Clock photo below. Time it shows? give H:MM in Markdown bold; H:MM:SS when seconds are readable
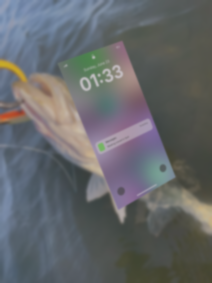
**1:33**
